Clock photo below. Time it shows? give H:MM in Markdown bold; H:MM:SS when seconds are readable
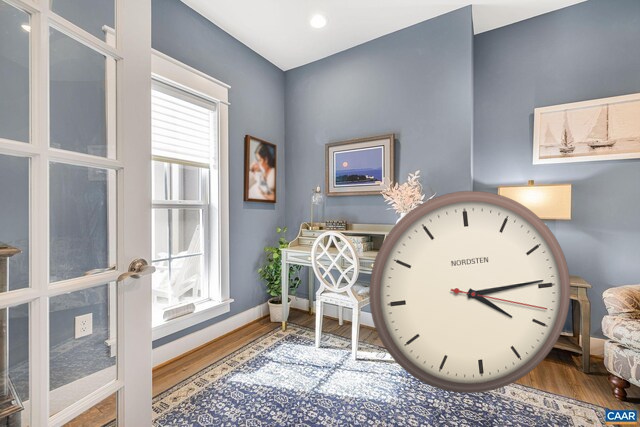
**4:14:18**
